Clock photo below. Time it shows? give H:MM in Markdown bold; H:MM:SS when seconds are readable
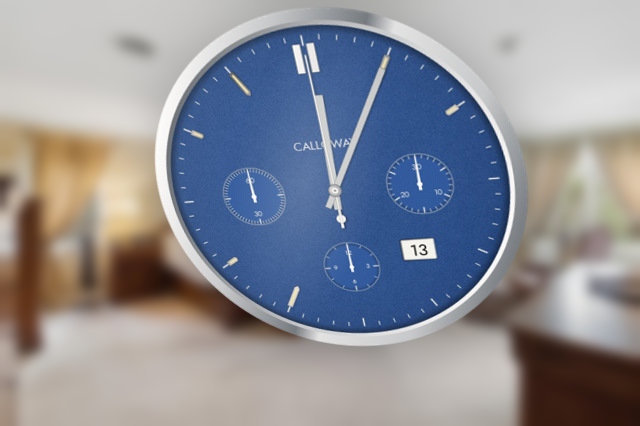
**12:05**
